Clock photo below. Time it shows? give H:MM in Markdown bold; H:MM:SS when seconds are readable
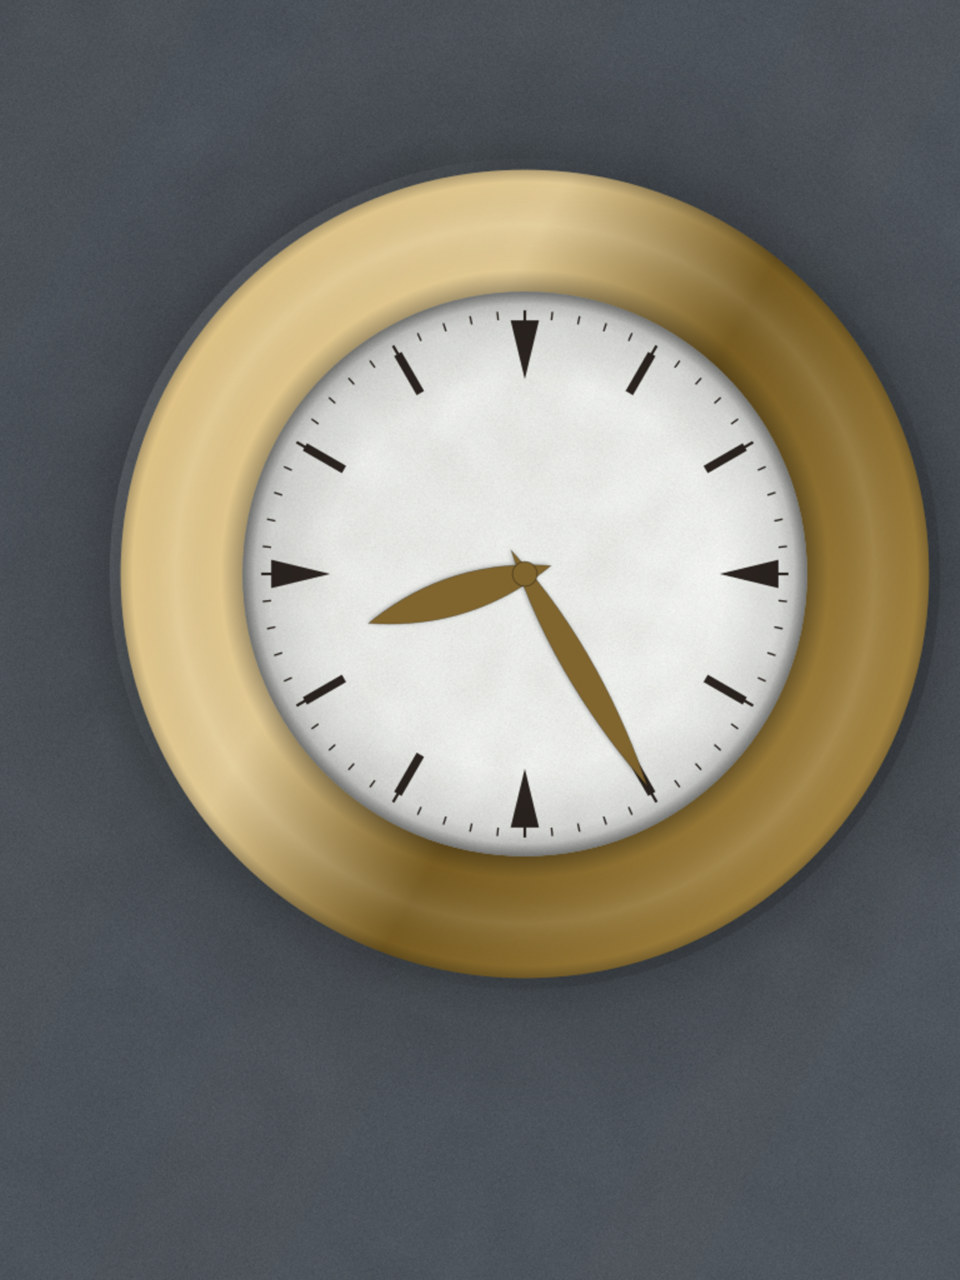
**8:25**
